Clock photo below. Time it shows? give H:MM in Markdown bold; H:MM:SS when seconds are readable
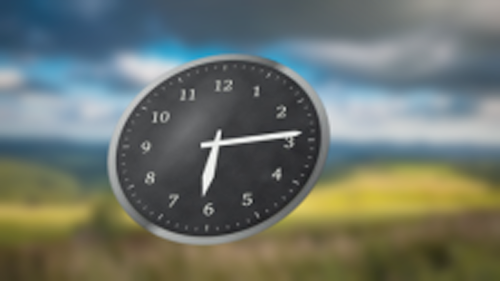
**6:14**
